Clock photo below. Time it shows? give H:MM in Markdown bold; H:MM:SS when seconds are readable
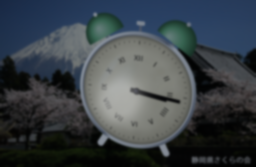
**3:16**
